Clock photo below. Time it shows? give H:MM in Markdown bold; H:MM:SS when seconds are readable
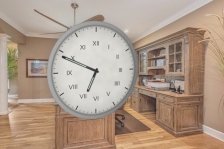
**6:49**
